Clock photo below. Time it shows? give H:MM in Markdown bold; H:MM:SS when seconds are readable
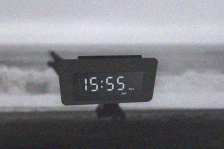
**15:55**
